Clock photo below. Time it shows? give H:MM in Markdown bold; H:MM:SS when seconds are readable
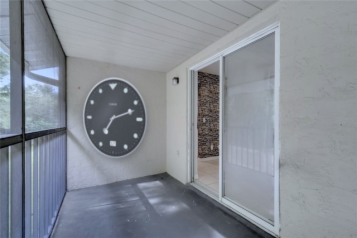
**7:12**
